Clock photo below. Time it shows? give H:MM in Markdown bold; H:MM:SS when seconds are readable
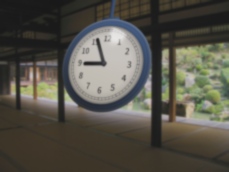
**8:56**
